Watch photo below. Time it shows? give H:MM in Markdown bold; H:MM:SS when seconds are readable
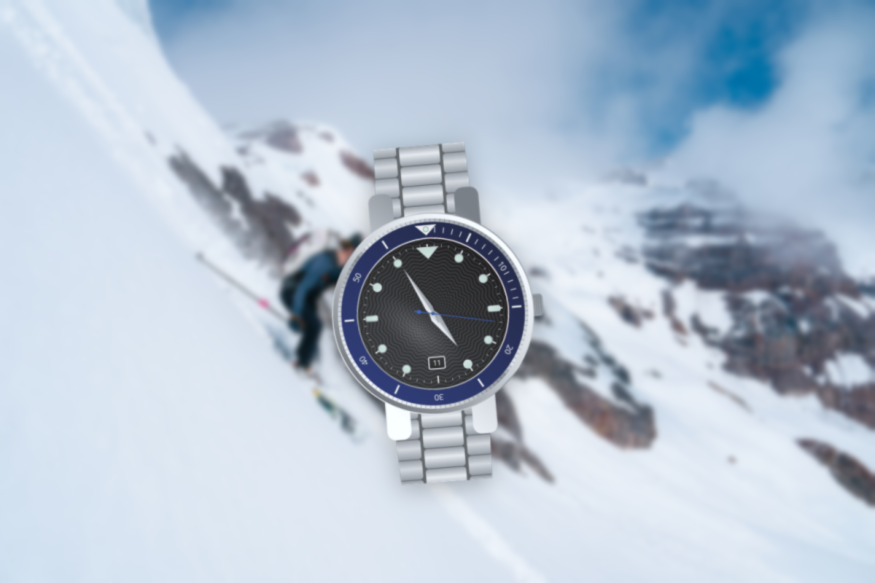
**4:55:17**
